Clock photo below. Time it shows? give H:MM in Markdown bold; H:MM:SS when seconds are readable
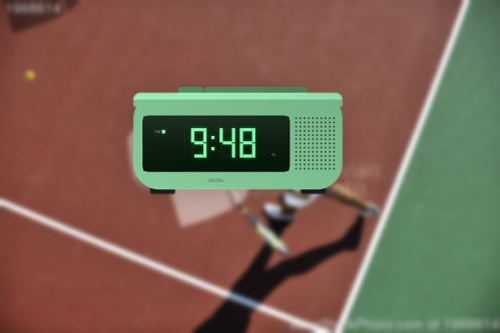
**9:48**
